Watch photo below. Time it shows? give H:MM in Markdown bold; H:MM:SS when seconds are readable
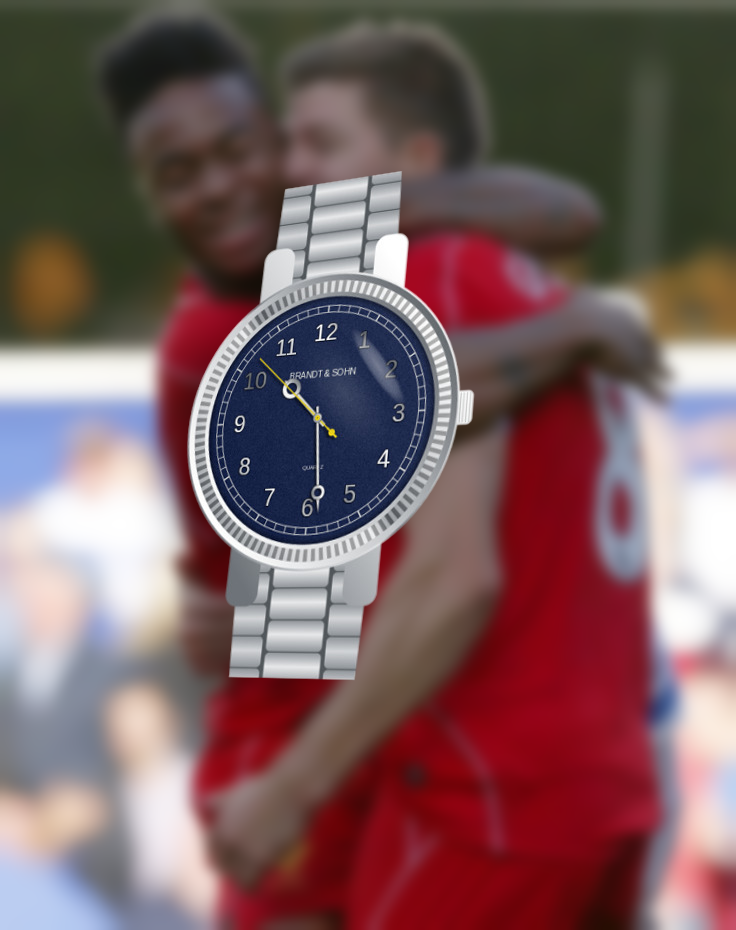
**10:28:52**
